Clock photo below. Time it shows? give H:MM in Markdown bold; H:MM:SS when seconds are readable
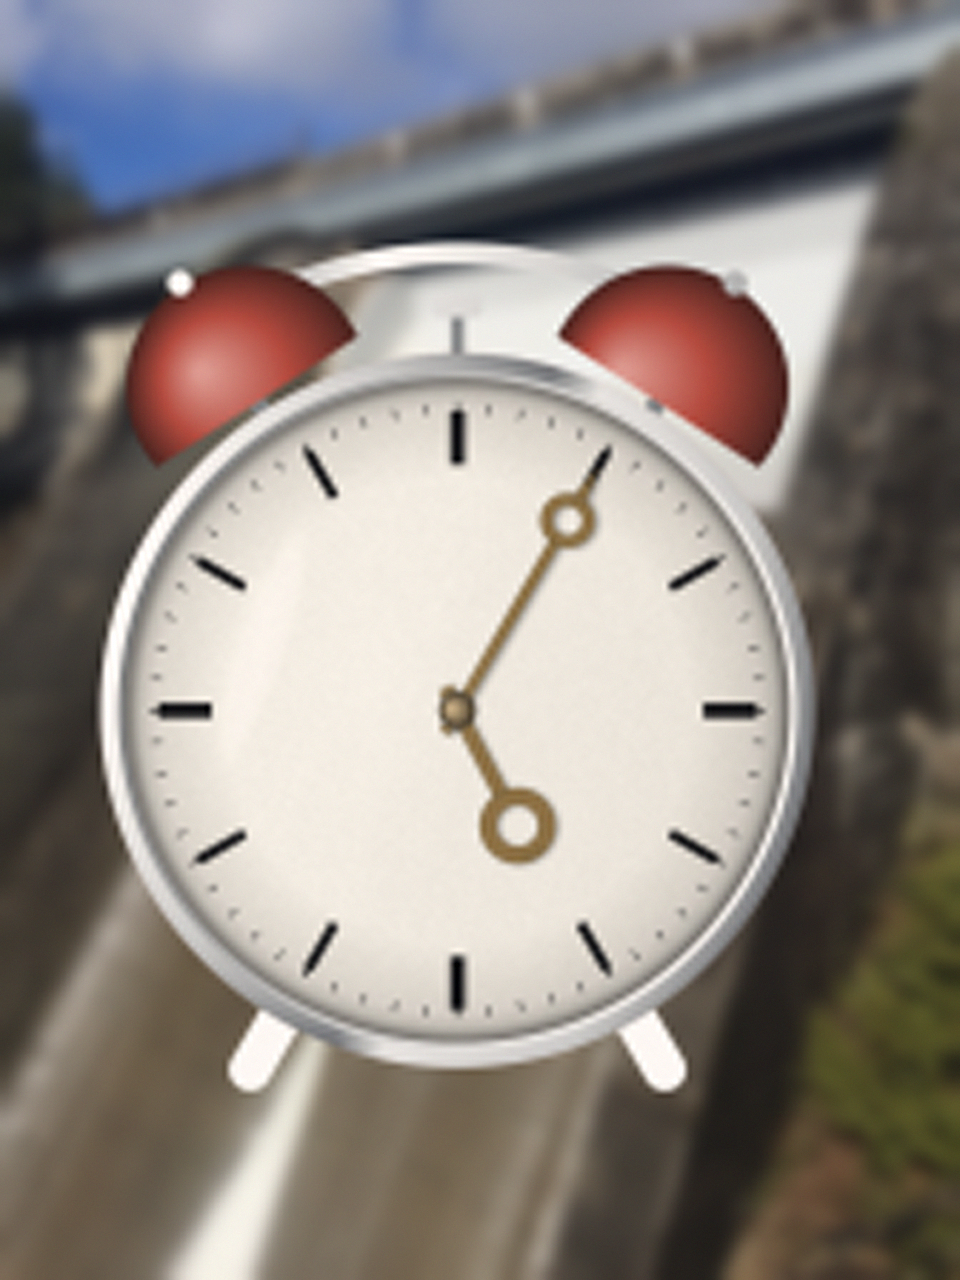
**5:05**
